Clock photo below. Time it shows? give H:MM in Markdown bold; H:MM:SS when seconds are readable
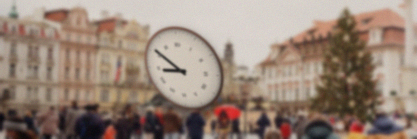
**8:51**
